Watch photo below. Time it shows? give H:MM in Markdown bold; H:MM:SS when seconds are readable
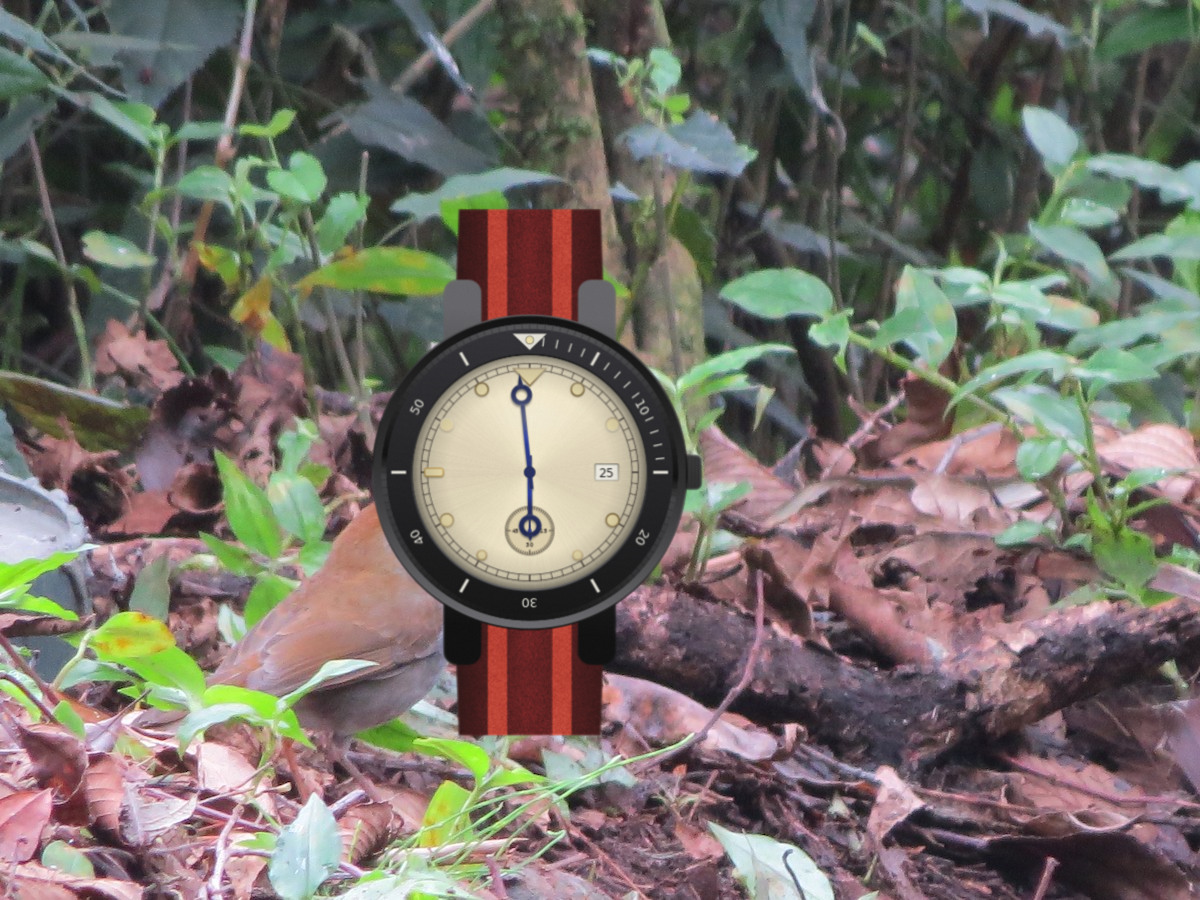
**5:59**
